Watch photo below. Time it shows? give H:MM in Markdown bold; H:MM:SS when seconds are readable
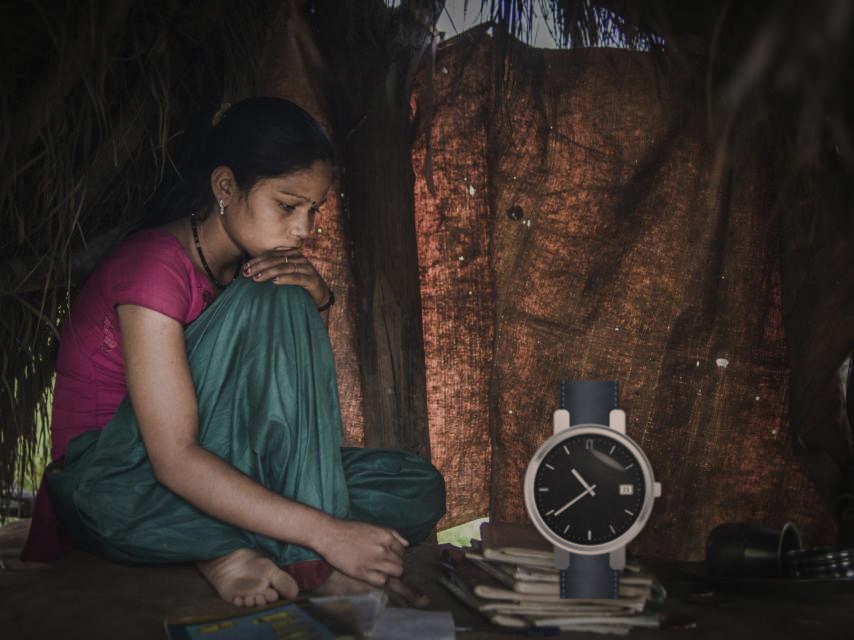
**10:39**
